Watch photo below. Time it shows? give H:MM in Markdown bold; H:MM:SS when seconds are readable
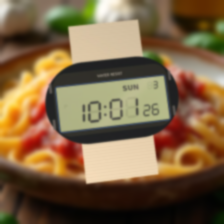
**10:01:26**
